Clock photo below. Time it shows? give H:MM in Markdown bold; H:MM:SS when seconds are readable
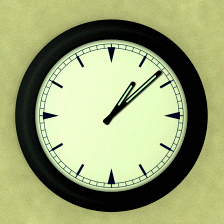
**1:08**
